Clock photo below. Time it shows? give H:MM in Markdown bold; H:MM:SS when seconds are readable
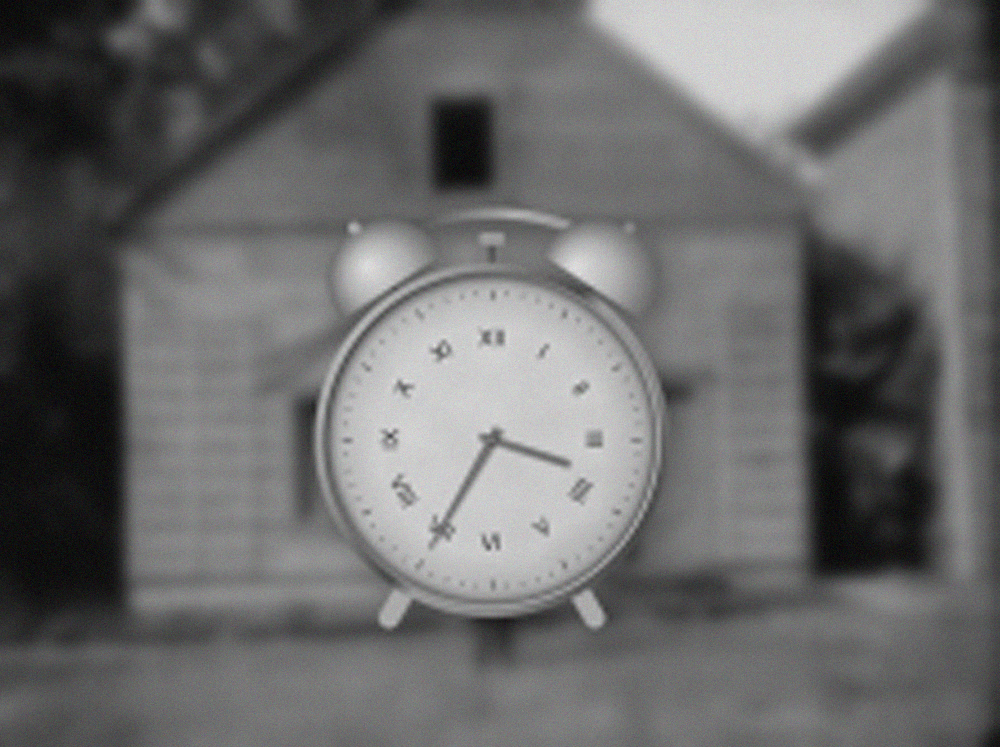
**3:35**
